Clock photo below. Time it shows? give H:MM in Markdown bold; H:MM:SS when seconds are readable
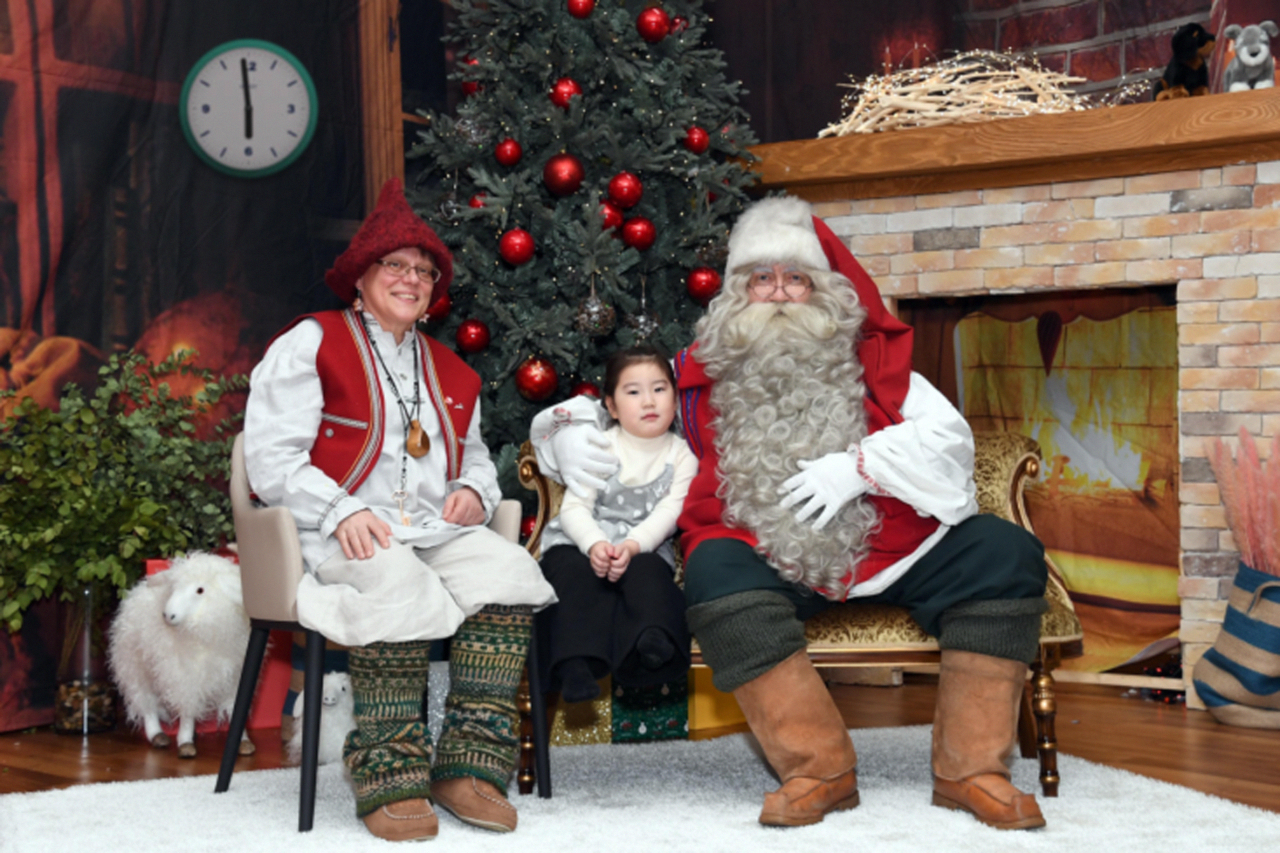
**5:59**
